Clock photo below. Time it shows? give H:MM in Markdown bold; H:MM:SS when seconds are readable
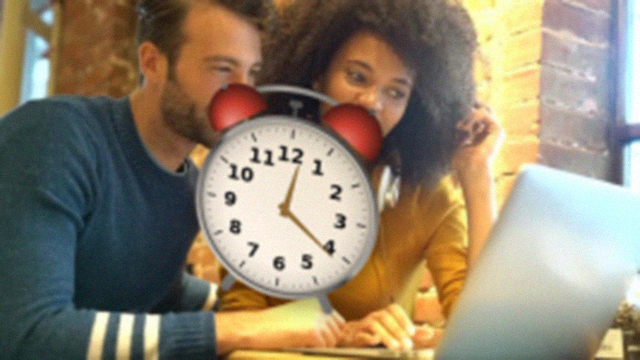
**12:21**
